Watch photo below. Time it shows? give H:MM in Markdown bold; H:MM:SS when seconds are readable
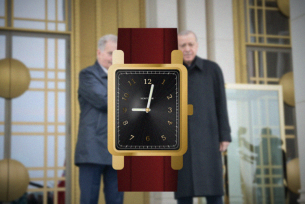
**9:02**
